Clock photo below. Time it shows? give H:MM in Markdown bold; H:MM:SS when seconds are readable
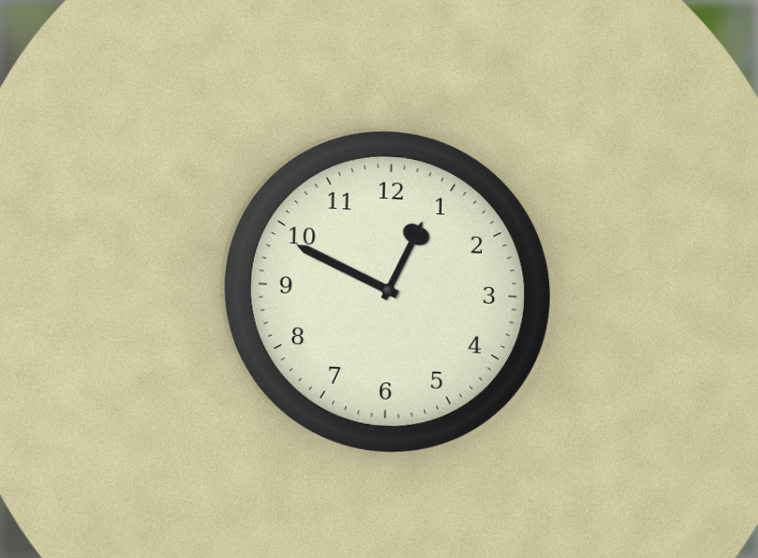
**12:49**
